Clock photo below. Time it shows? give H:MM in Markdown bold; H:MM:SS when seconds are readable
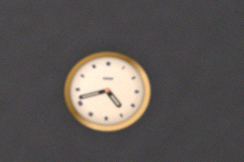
**4:42**
